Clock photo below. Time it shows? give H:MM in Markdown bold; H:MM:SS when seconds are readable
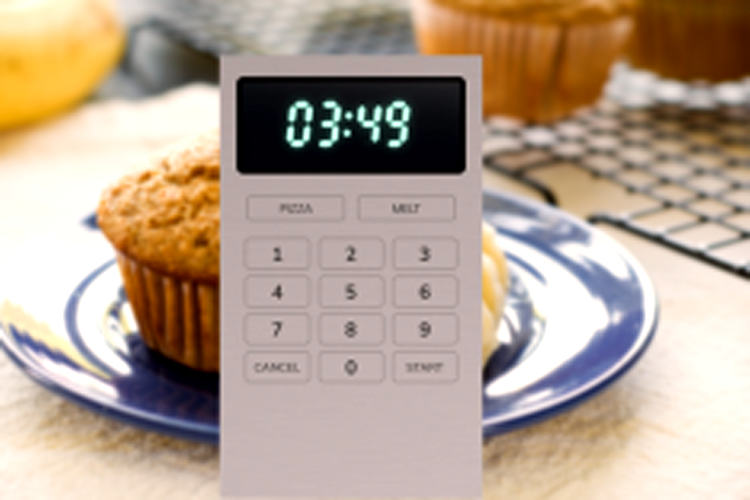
**3:49**
